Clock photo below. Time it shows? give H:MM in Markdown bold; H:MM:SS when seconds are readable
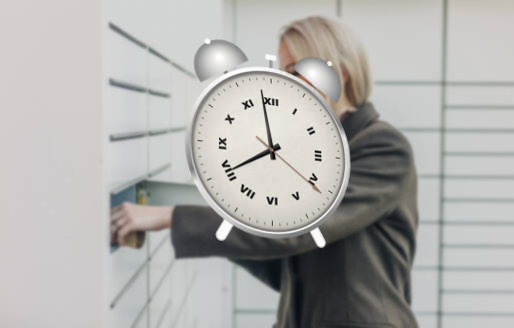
**7:58:21**
